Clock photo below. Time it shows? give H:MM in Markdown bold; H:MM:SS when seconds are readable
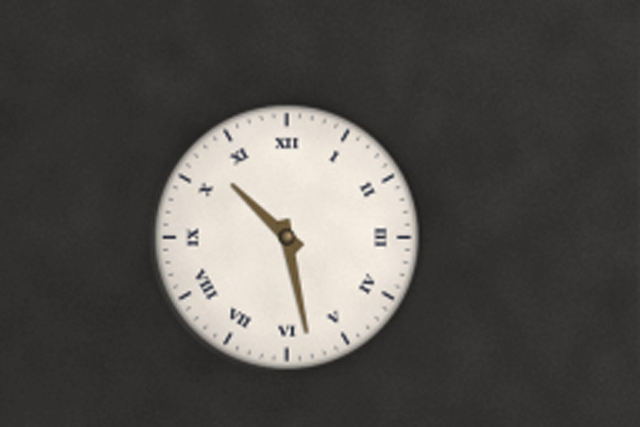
**10:28**
